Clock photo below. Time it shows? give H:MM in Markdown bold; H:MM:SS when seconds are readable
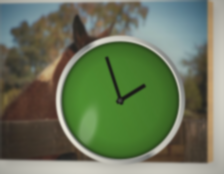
**1:57**
